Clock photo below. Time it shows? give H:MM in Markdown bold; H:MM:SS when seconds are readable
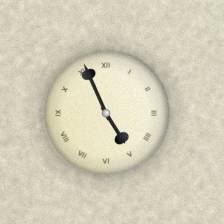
**4:56**
